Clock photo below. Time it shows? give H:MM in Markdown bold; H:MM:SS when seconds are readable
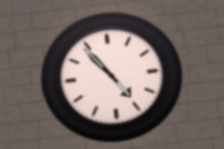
**4:54**
